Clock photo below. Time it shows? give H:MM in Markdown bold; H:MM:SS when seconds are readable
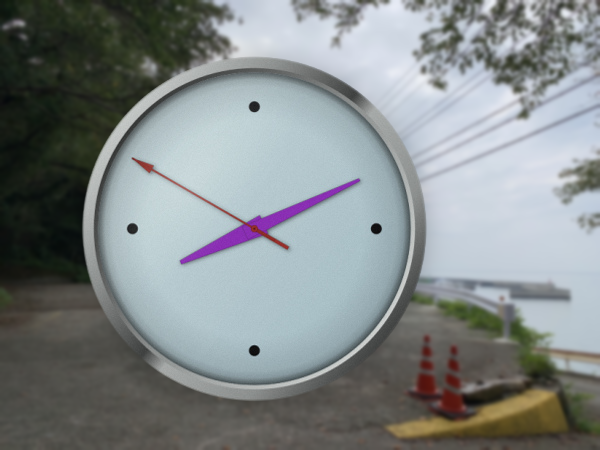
**8:10:50**
